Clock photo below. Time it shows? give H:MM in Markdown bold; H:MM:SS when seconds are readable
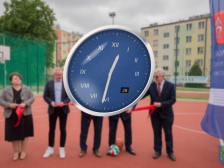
**12:31**
